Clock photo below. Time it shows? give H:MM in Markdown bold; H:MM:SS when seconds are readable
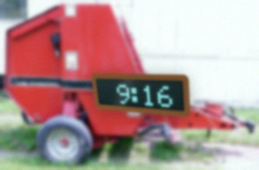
**9:16**
